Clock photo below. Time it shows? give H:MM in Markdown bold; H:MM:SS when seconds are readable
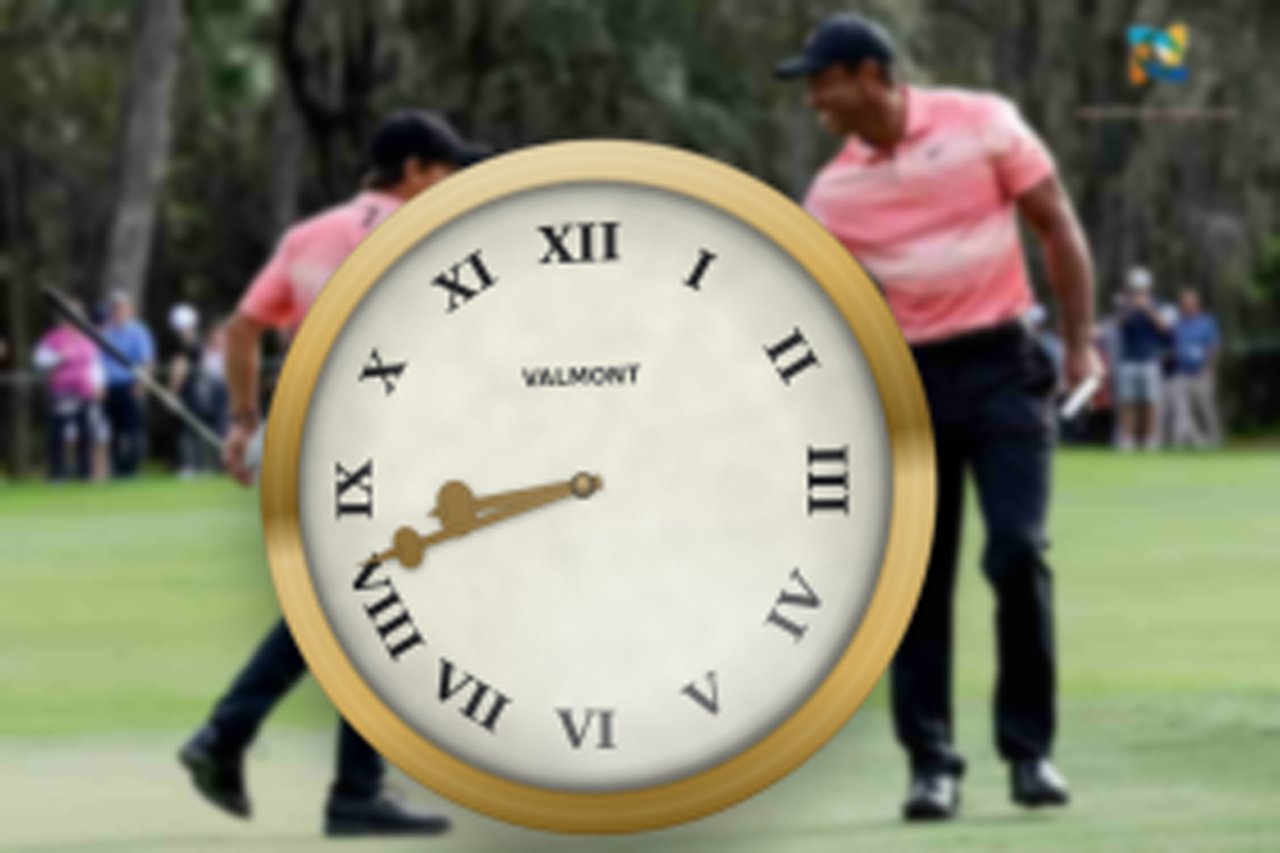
**8:42**
